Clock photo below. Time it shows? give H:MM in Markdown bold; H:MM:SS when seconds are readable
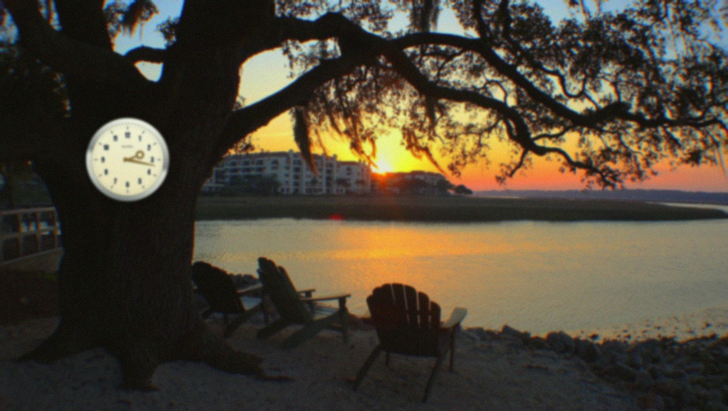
**2:17**
